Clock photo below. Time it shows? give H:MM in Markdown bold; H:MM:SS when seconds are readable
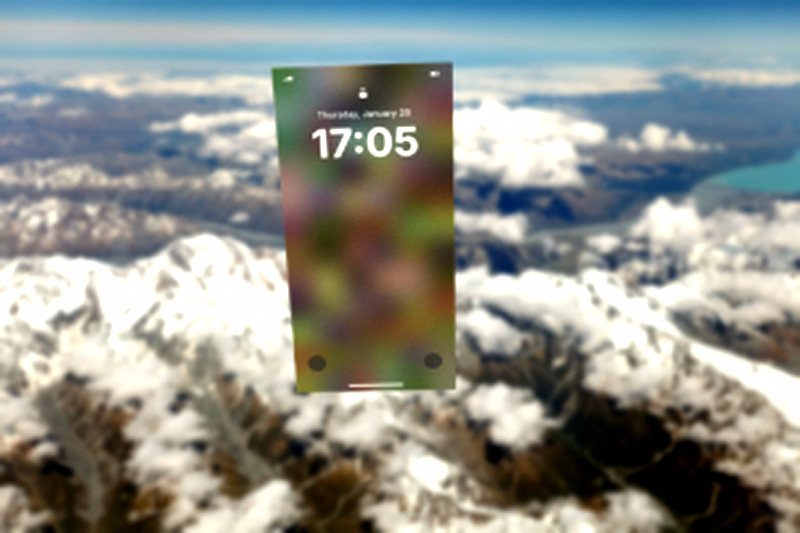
**17:05**
